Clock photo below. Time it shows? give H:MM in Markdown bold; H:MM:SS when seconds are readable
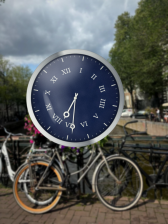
**7:34**
